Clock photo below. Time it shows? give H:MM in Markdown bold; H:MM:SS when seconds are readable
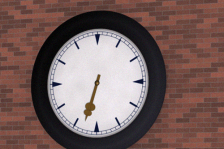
**6:33**
